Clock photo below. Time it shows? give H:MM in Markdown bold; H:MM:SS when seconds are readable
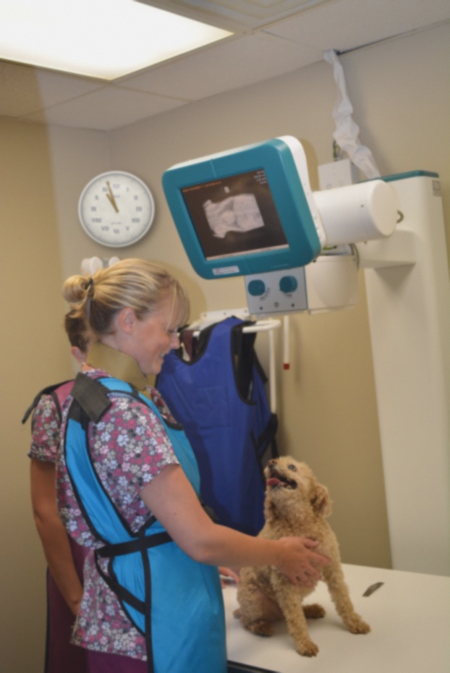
**10:57**
